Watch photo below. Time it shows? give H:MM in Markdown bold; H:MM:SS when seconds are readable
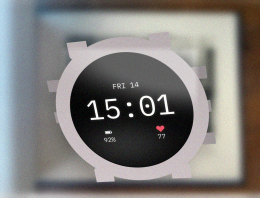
**15:01**
